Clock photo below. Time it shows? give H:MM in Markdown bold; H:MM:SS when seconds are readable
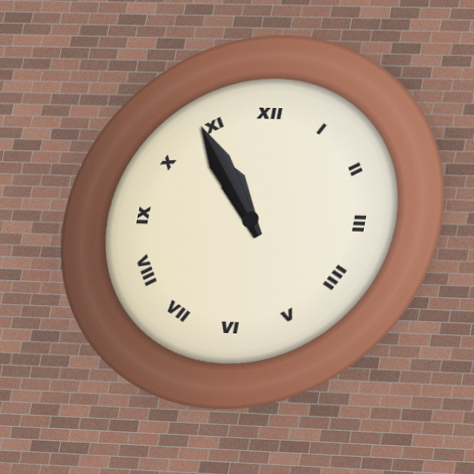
**10:54**
